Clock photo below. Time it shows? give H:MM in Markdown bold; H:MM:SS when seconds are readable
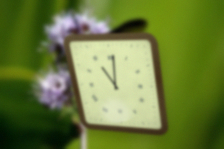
**11:01**
